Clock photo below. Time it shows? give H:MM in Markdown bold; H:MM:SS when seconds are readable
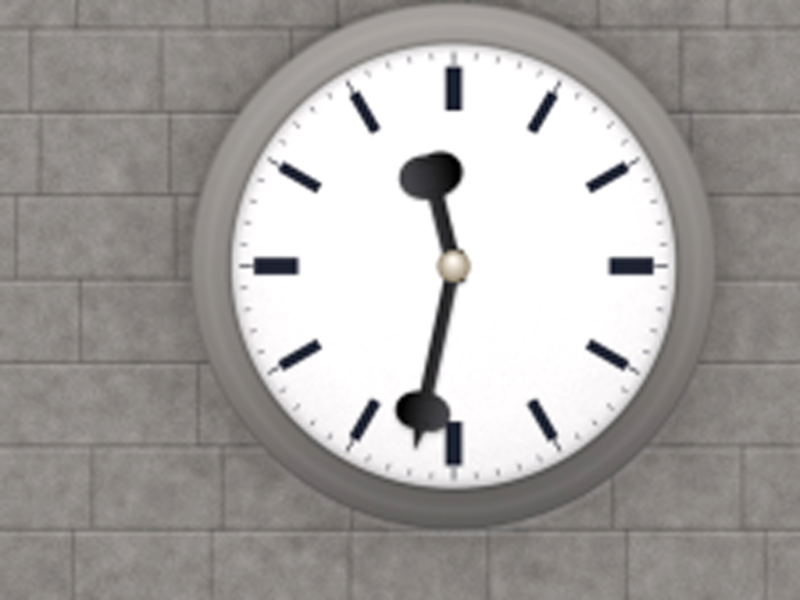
**11:32**
